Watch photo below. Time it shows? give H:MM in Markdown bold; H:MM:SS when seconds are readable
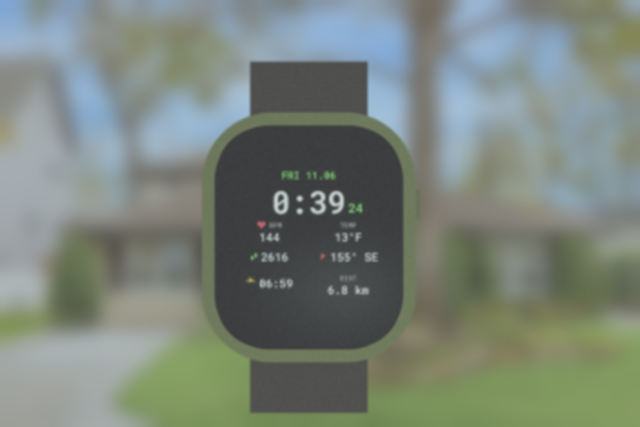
**0:39**
